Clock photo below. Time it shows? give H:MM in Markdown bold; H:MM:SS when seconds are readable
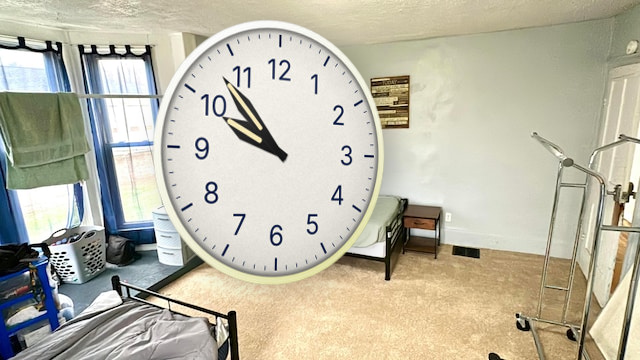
**9:53**
